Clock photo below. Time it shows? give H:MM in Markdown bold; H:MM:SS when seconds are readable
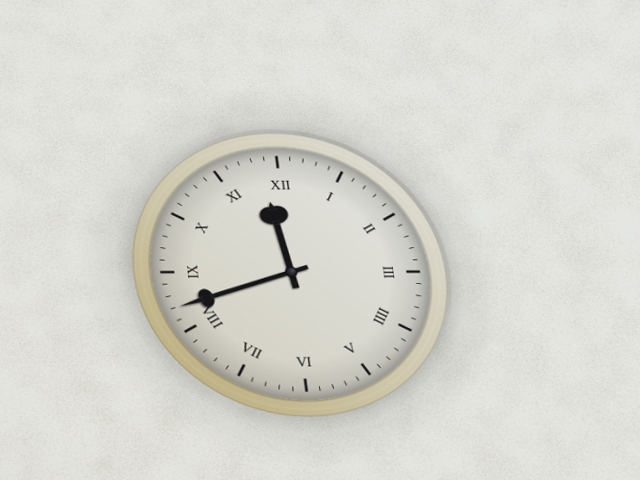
**11:42**
